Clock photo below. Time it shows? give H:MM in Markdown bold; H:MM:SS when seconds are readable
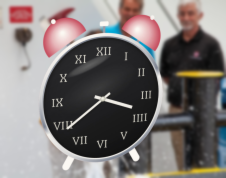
**3:39**
